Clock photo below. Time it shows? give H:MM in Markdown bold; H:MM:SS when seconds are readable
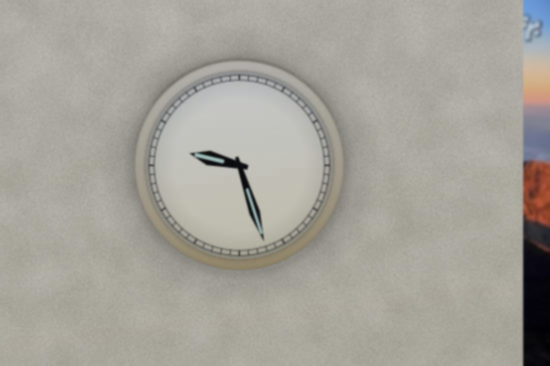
**9:27**
